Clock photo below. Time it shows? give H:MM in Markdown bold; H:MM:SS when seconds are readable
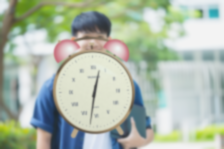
**12:32**
